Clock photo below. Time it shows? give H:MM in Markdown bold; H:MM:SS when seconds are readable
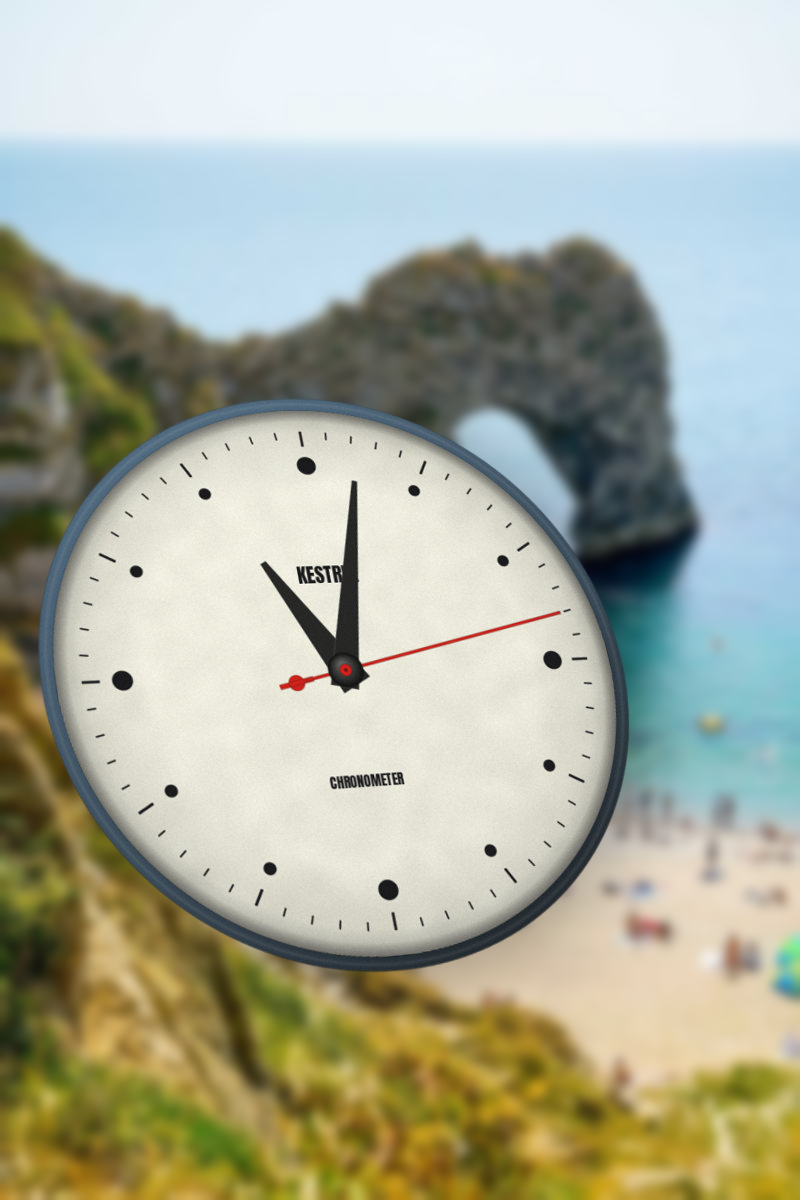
**11:02:13**
